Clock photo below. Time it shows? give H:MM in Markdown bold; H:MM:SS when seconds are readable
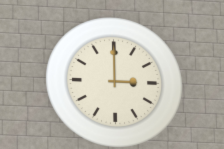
**3:00**
